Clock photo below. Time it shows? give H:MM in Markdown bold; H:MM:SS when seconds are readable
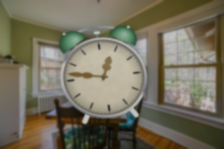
**12:47**
